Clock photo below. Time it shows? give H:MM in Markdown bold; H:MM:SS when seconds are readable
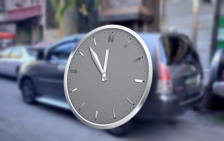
**11:53**
